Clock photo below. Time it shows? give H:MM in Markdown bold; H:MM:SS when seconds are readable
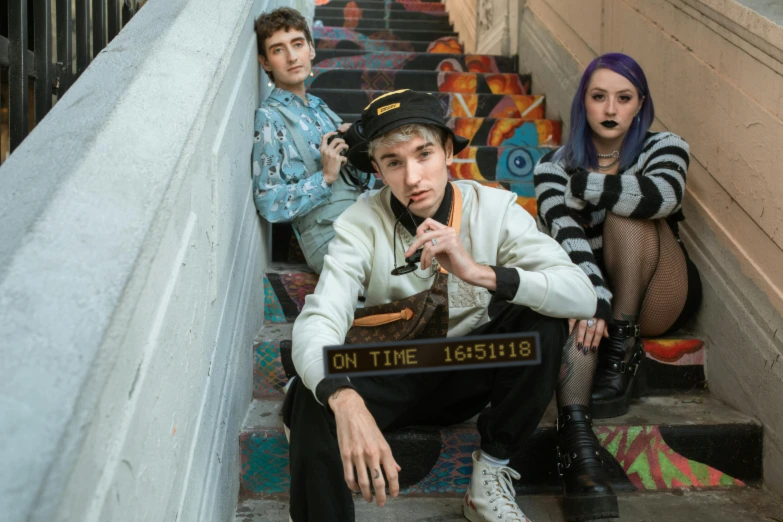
**16:51:18**
